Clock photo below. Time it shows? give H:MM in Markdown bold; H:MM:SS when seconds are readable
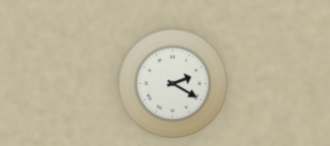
**2:20**
